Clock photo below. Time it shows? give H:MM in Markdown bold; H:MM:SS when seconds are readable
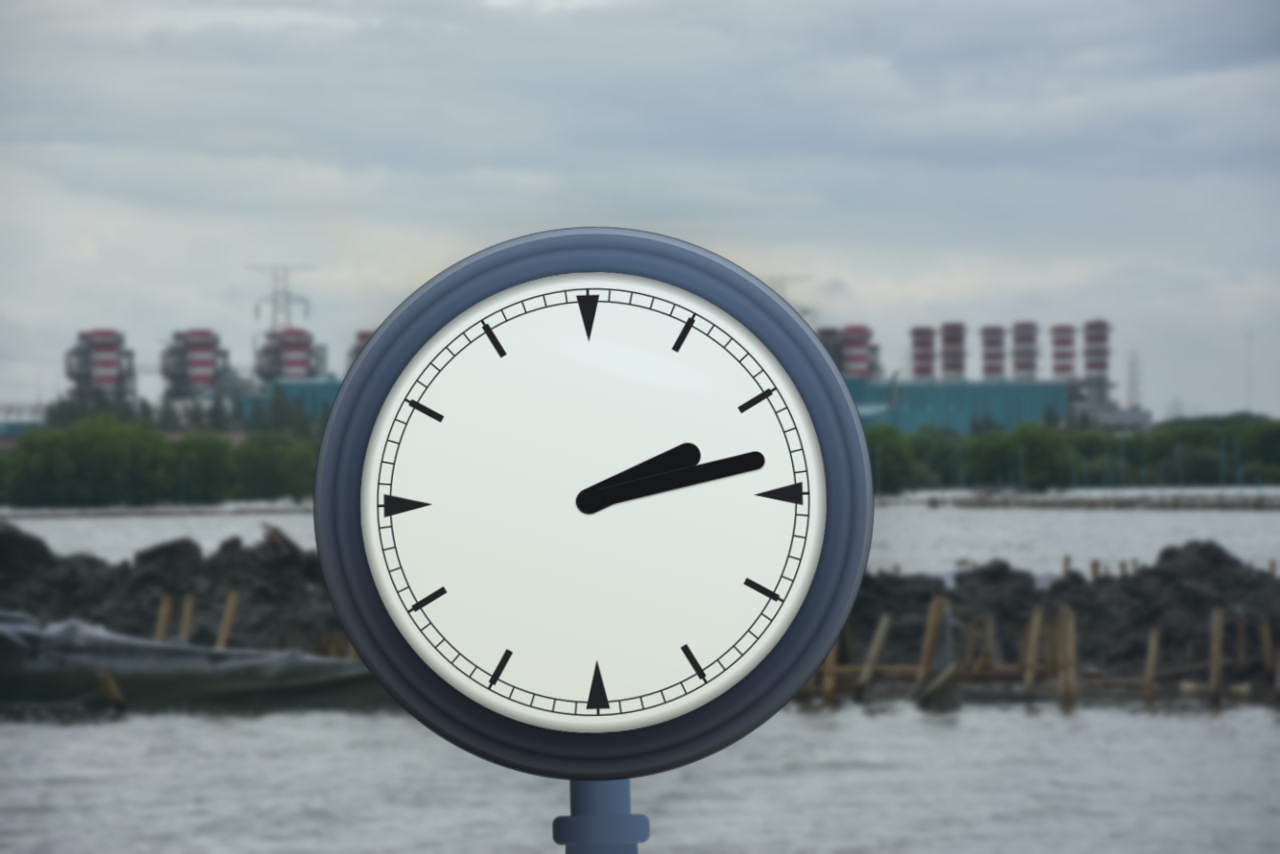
**2:13**
